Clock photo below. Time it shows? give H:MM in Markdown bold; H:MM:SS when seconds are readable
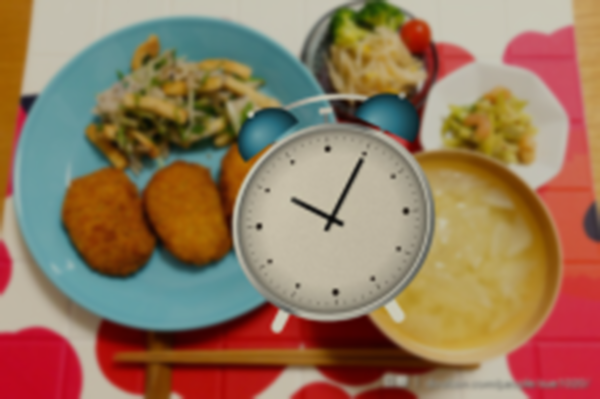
**10:05**
